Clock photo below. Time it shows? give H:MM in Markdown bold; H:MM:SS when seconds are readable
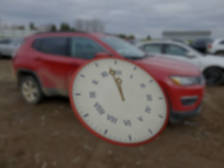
**11:58**
